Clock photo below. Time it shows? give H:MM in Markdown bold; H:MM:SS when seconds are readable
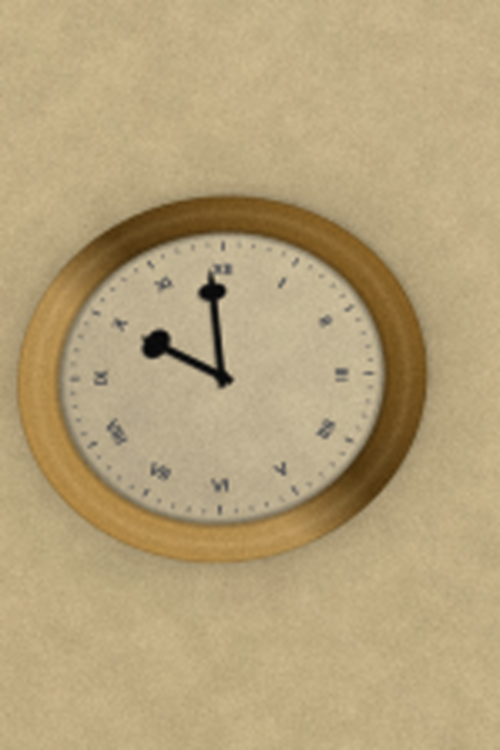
**9:59**
